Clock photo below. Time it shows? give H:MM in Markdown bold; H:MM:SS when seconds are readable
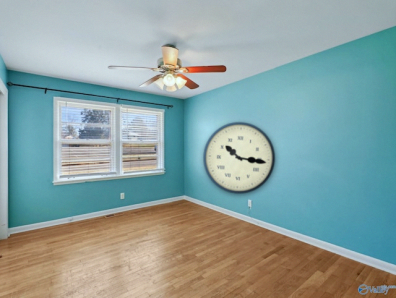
**10:16**
